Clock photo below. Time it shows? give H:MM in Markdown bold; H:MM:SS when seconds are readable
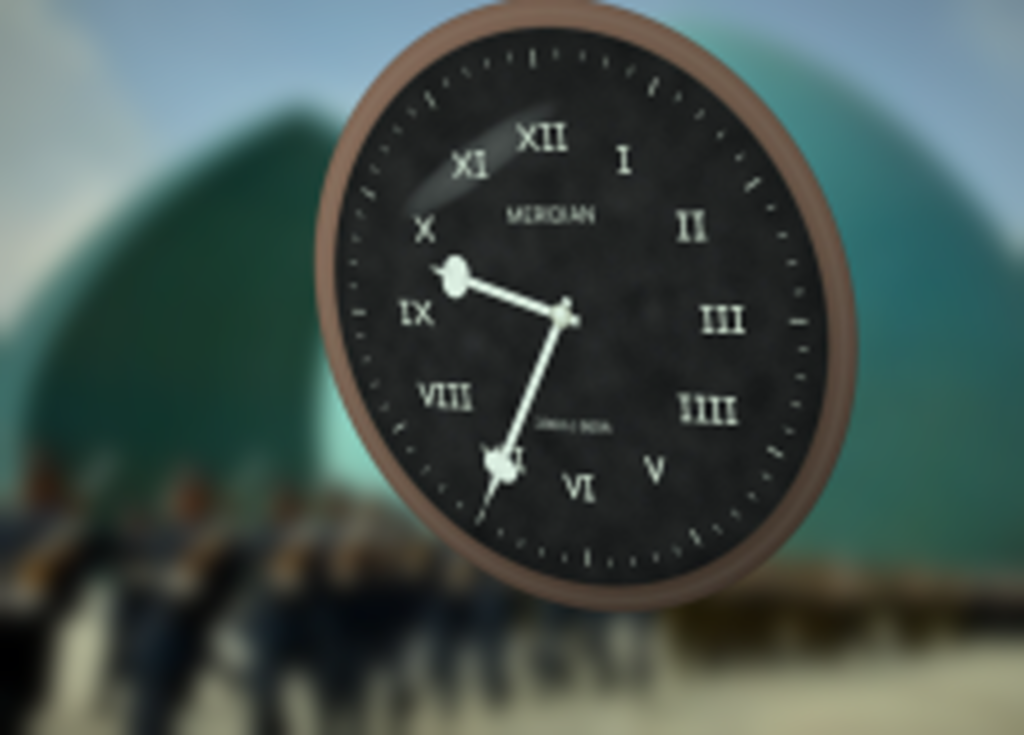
**9:35**
